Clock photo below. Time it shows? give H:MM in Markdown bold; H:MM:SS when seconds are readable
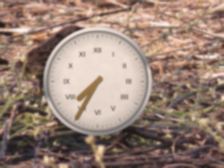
**7:35**
